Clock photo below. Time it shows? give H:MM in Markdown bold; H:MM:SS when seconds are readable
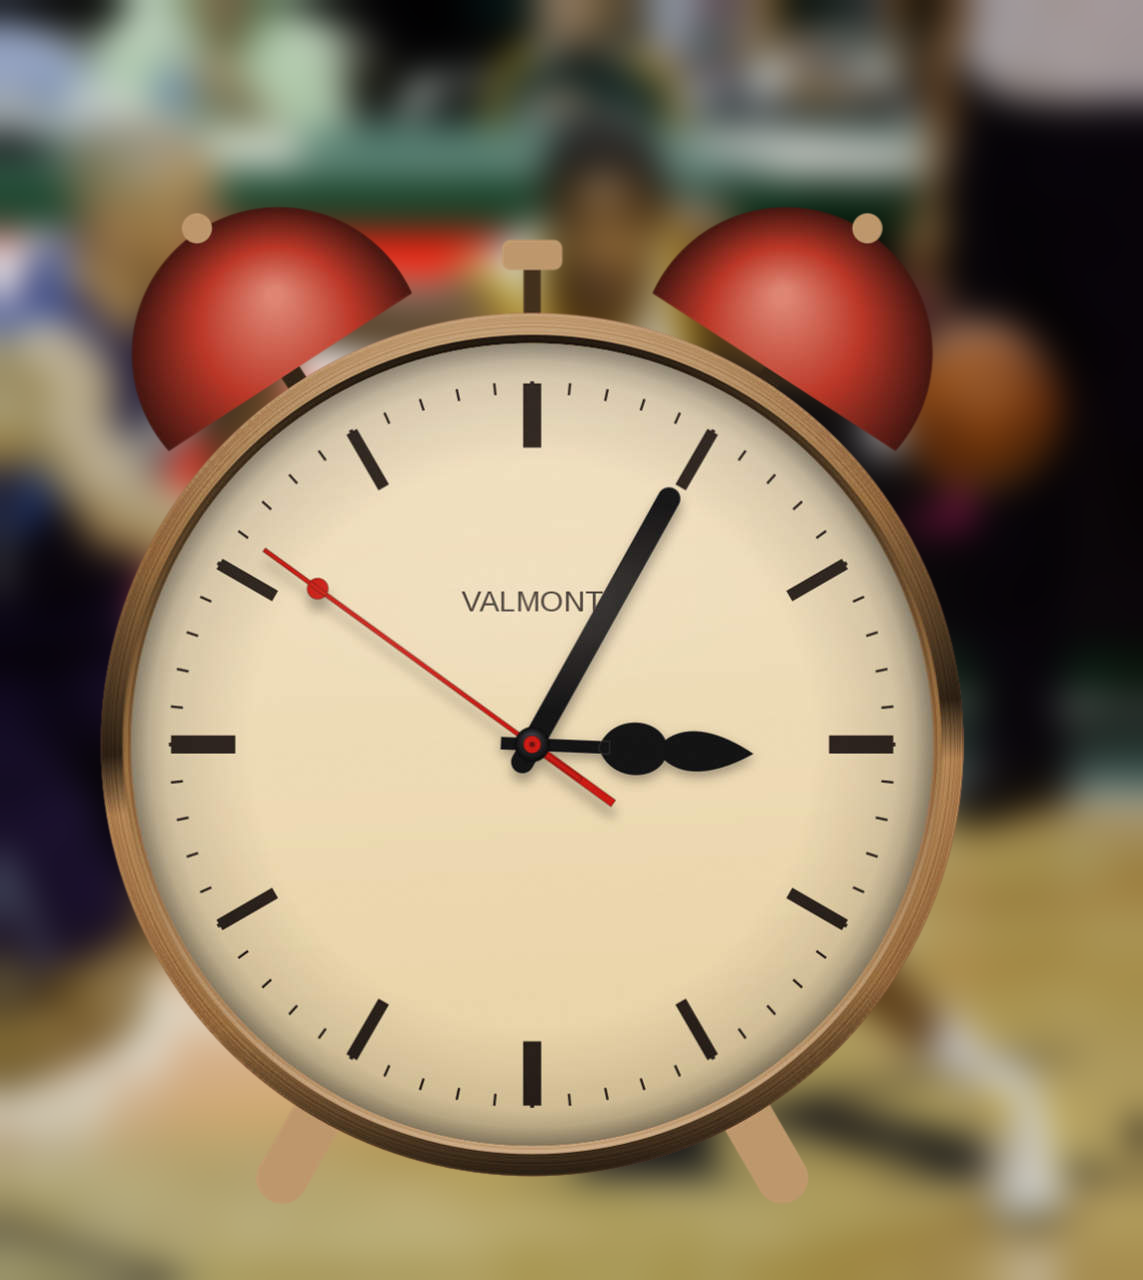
**3:04:51**
